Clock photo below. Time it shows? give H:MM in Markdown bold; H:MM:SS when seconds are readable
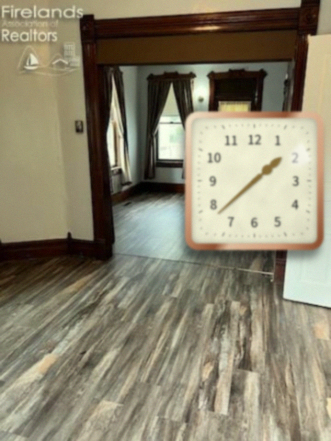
**1:38**
